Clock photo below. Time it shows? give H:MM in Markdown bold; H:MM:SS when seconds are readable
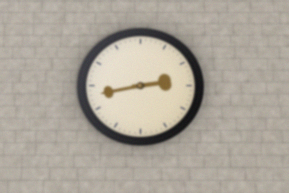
**2:43**
